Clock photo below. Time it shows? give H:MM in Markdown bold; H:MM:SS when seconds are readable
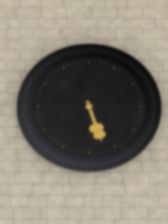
**5:27**
